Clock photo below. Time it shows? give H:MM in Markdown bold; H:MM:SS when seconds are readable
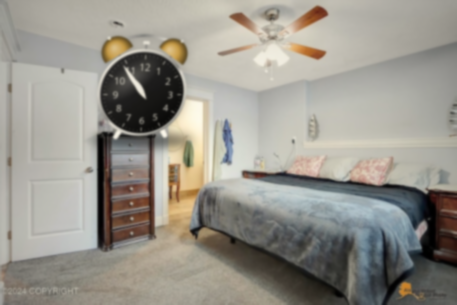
**10:54**
